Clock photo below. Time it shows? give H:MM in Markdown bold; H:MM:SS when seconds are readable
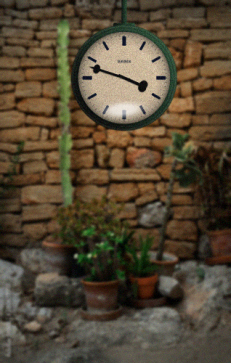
**3:48**
